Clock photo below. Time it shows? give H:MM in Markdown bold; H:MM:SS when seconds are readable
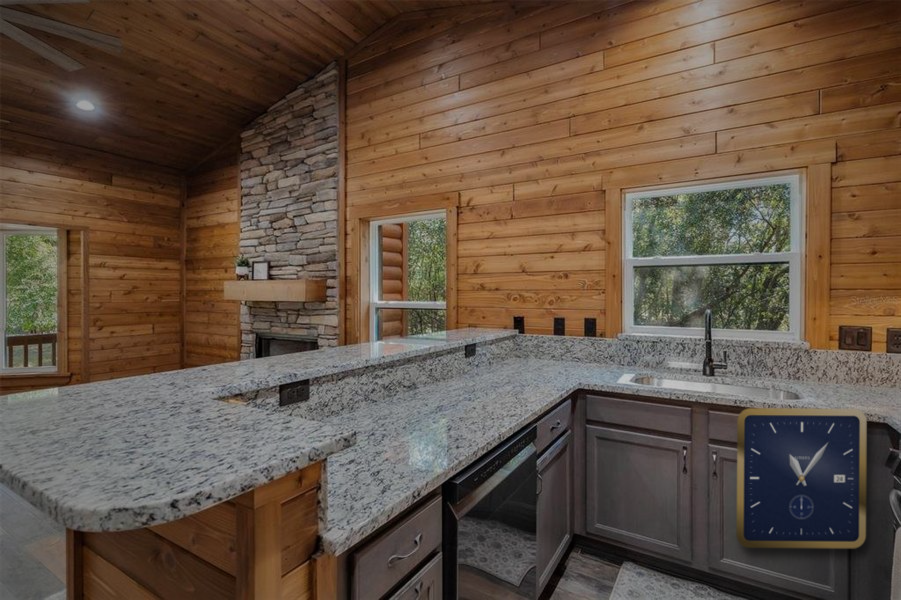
**11:06**
